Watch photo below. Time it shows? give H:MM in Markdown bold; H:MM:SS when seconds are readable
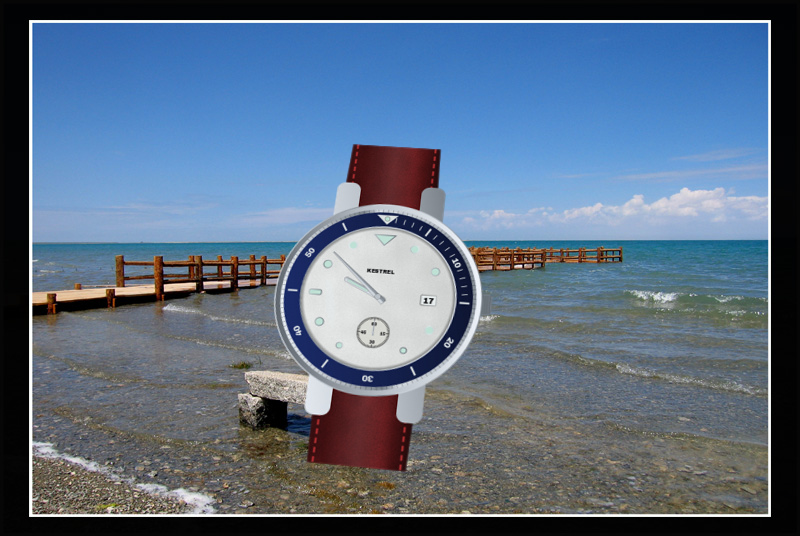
**9:52**
